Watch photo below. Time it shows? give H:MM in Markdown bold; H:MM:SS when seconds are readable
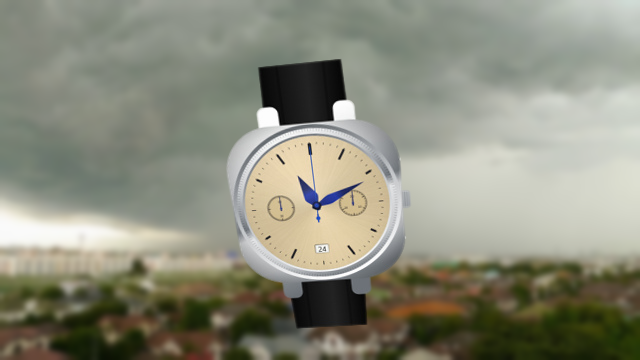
**11:11**
